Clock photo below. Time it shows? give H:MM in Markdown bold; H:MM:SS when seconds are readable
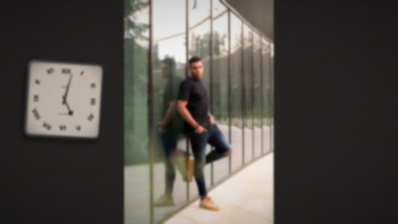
**5:02**
